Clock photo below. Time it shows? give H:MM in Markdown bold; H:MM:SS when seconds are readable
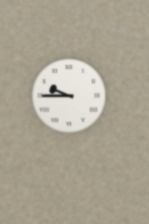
**9:45**
